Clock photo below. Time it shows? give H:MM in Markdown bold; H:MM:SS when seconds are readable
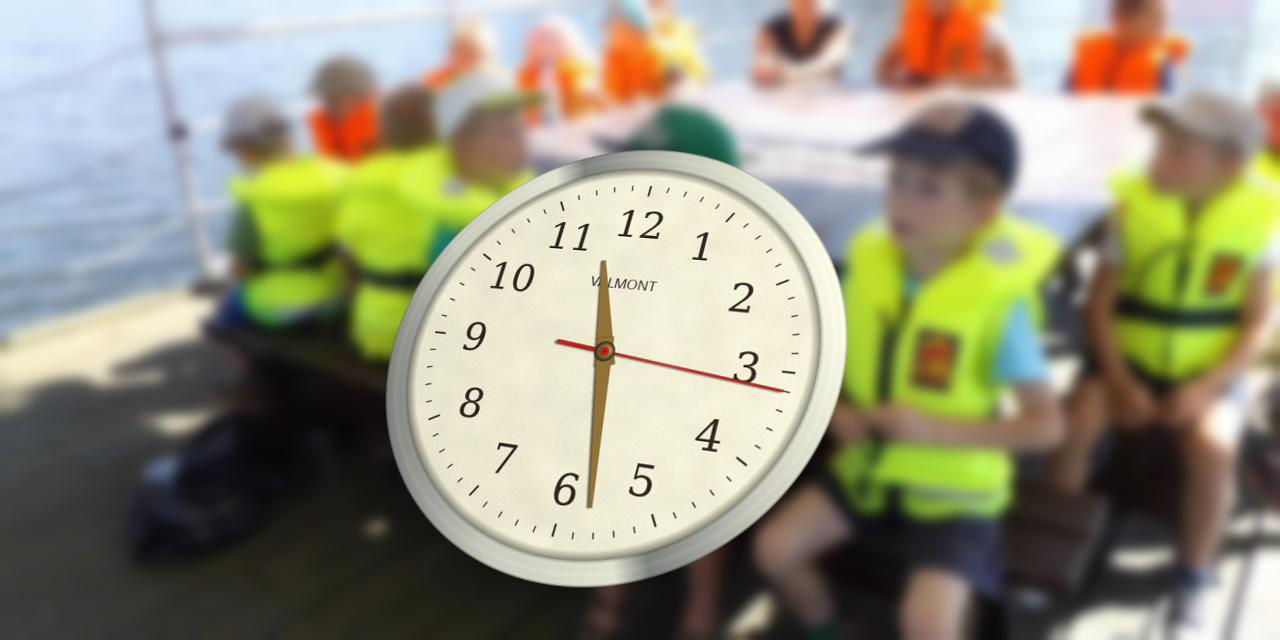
**11:28:16**
